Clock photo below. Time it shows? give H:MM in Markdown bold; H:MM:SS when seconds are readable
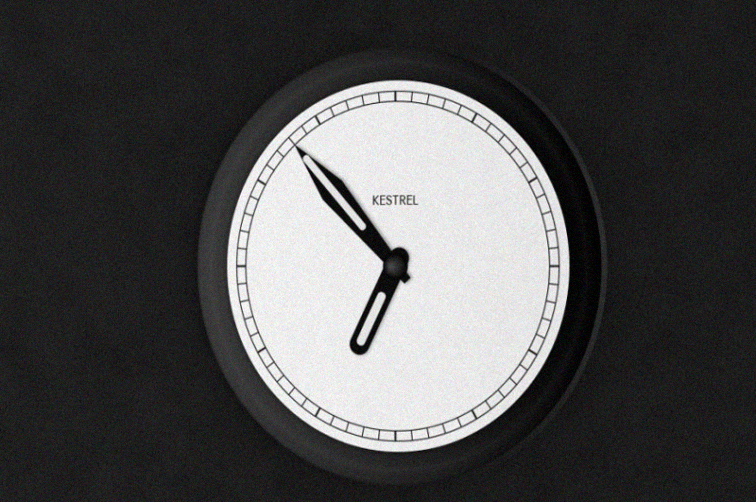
**6:53**
